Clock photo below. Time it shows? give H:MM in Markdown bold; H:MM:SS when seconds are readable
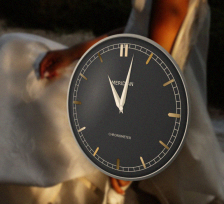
**11:02**
